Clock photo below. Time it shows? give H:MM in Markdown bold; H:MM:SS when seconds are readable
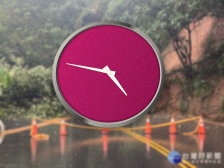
**4:47**
